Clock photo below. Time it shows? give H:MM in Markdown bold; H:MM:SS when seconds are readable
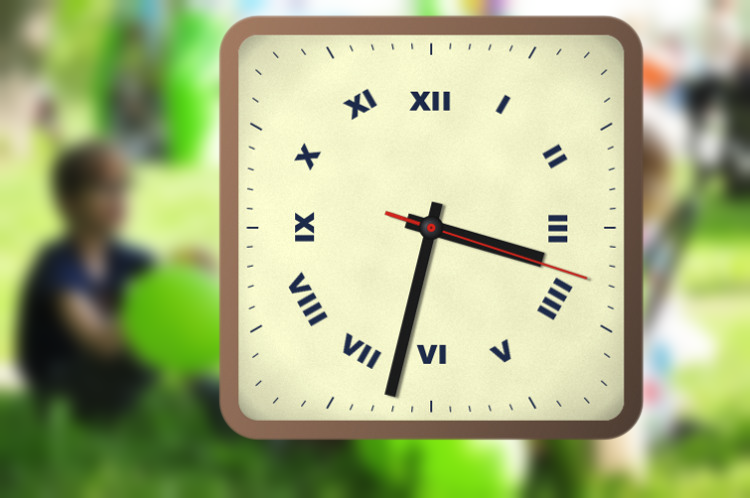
**3:32:18**
